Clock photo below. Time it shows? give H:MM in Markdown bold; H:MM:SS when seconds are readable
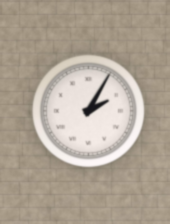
**2:05**
